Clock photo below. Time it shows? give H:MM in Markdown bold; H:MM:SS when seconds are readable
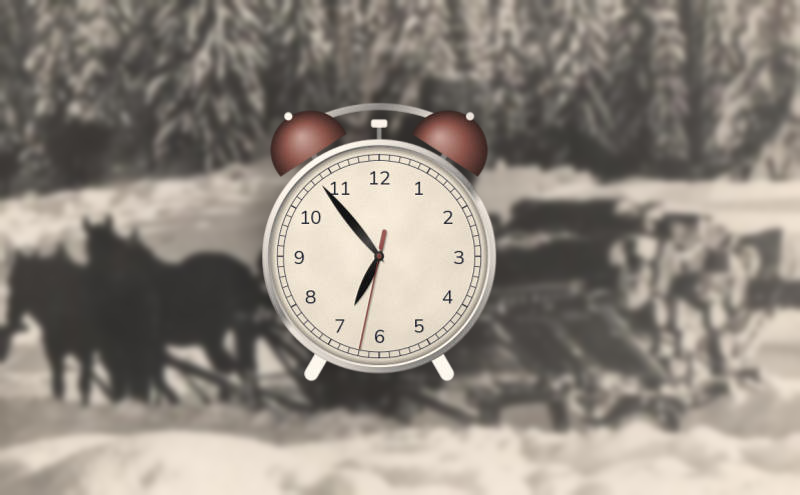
**6:53:32**
